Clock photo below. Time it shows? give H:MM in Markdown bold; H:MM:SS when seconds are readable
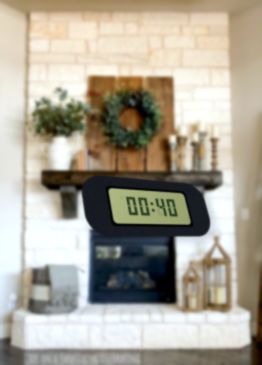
**0:40**
